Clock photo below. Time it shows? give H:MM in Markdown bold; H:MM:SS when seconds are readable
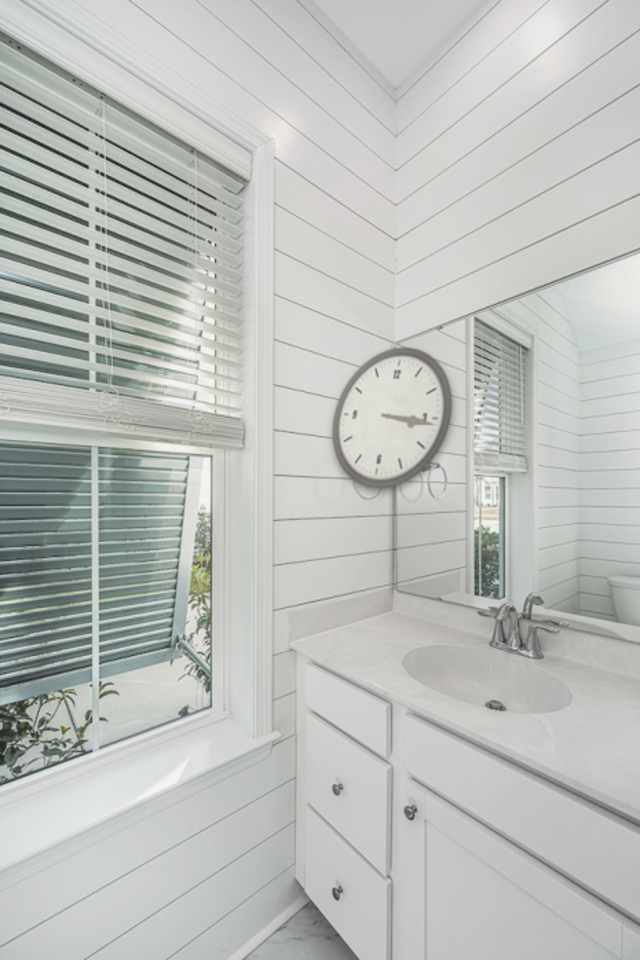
**3:16**
